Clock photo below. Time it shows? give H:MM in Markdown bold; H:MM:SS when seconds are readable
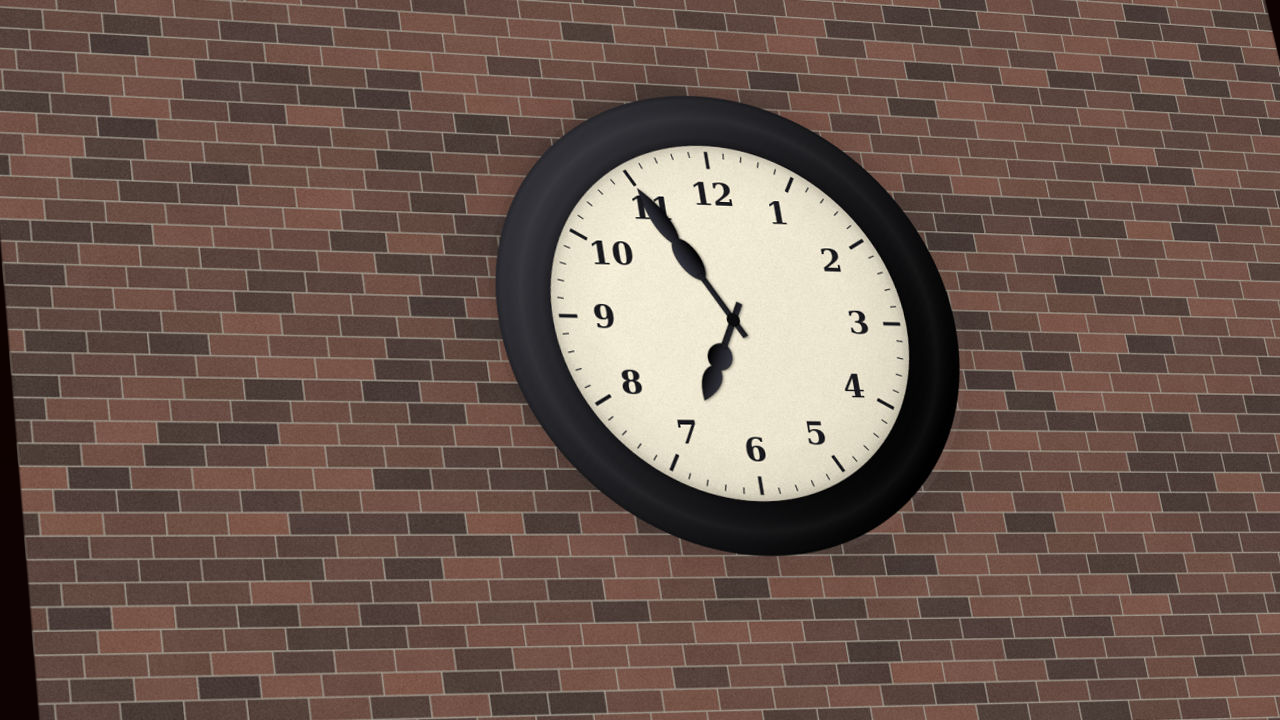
**6:55**
